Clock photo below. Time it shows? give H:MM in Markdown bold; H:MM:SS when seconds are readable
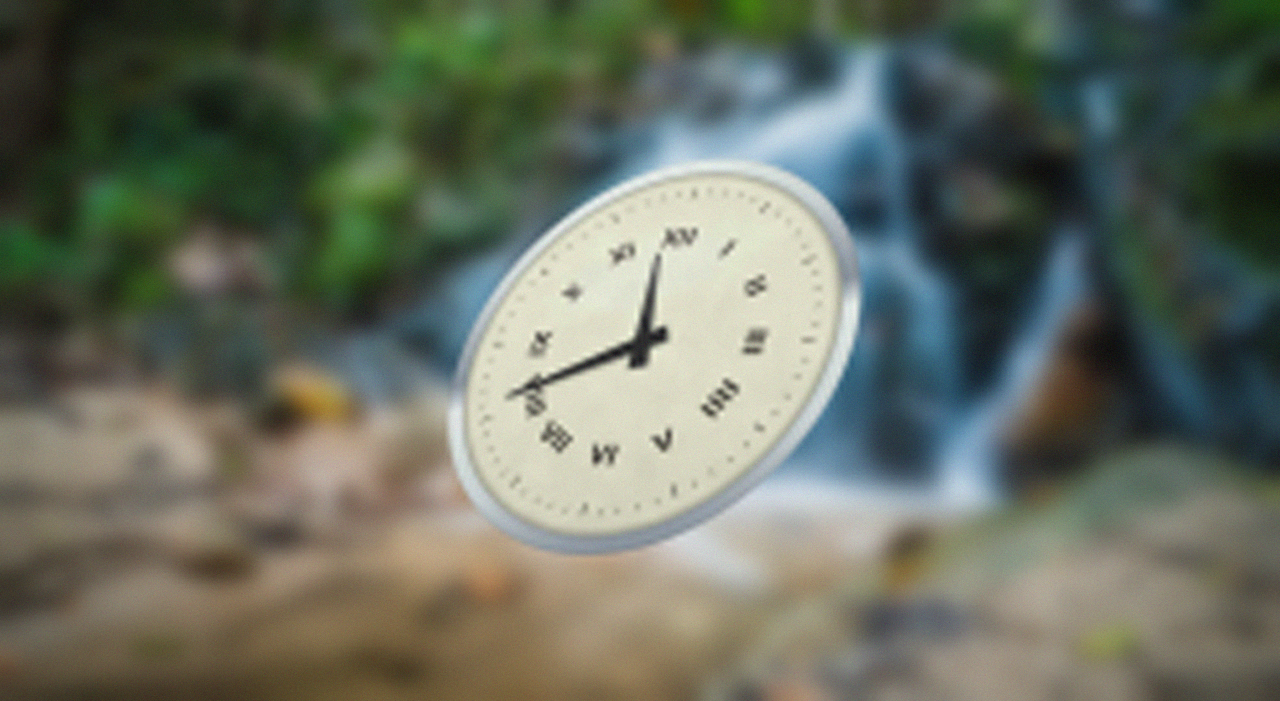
**11:41**
